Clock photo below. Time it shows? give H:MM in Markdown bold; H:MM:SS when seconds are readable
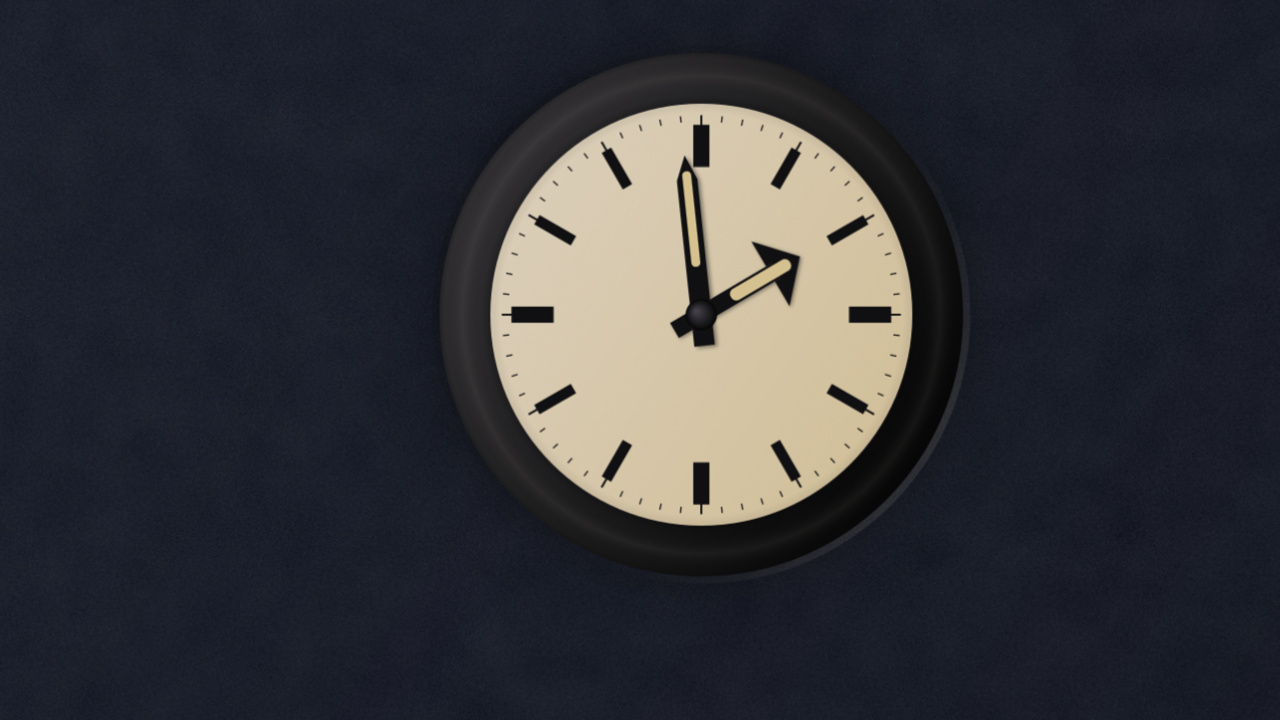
**1:59**
